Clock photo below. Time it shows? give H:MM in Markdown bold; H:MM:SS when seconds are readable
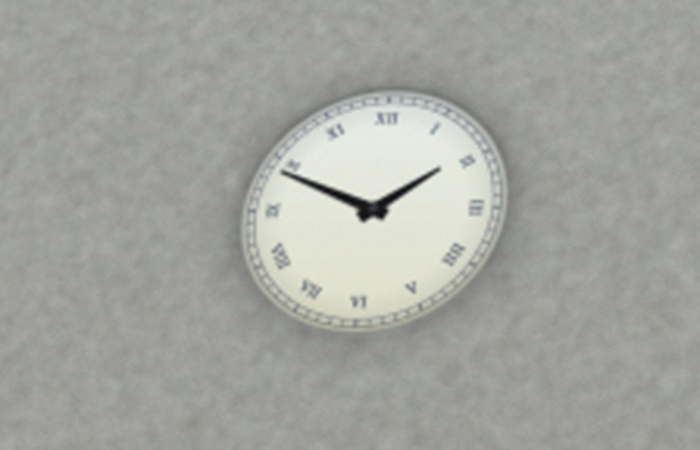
**1:49**
